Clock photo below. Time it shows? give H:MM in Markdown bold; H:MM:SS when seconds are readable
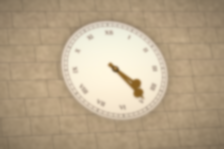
**4:24**
